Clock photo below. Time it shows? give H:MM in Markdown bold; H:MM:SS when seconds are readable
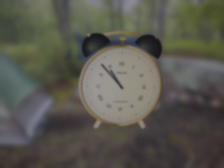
**10:53**
